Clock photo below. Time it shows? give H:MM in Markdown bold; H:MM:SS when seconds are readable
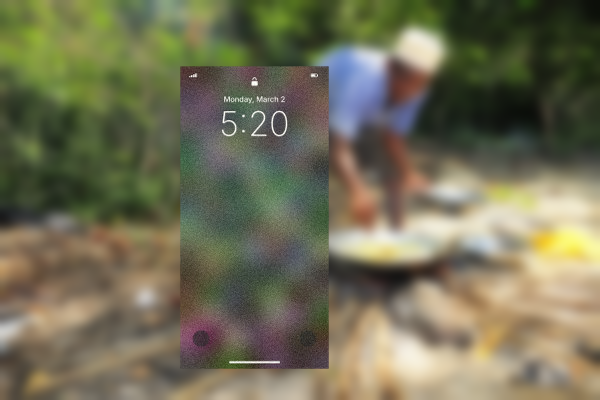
**5:20**
